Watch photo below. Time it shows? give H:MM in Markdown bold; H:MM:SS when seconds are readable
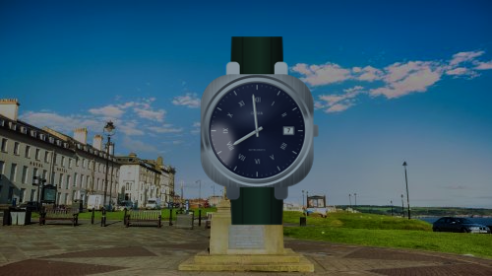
**7:59**
